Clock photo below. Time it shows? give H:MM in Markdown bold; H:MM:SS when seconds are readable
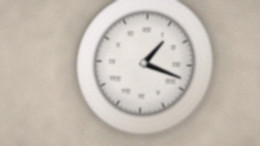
**1:18**
